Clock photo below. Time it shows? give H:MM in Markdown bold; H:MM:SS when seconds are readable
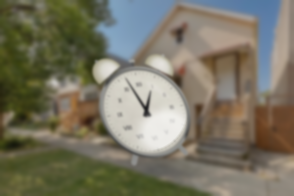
**12:57**
